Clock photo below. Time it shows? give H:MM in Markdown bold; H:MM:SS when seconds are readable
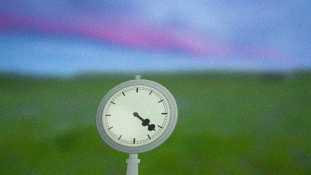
**4:22**
